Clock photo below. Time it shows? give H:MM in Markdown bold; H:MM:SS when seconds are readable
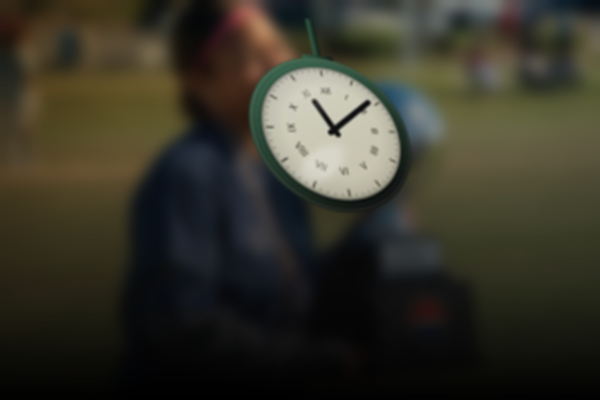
**11:09**
